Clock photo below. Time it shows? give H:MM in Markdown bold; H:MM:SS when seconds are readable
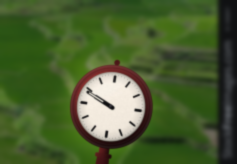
**9:49**
